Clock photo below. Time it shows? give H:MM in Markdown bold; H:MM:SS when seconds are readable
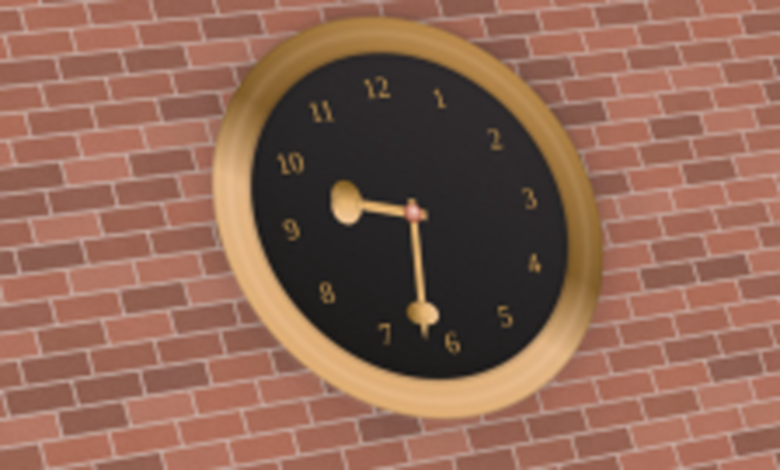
**9:32**
